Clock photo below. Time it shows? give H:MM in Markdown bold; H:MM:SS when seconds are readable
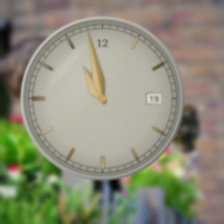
**10:58**
